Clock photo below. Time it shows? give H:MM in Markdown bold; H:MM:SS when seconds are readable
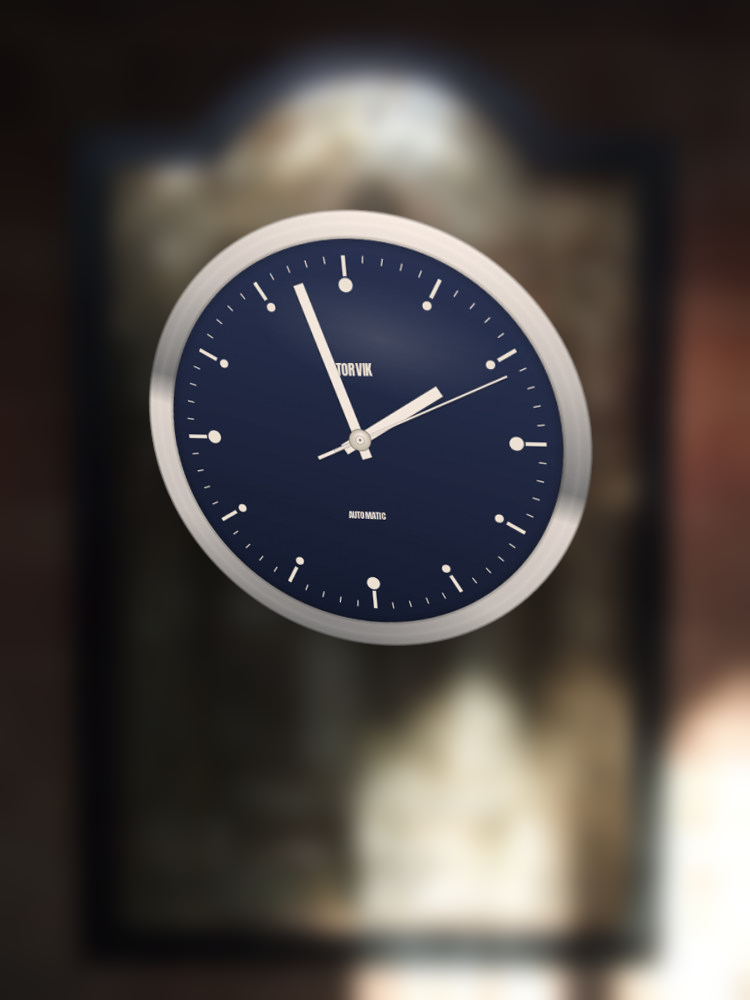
**1:57:11**
